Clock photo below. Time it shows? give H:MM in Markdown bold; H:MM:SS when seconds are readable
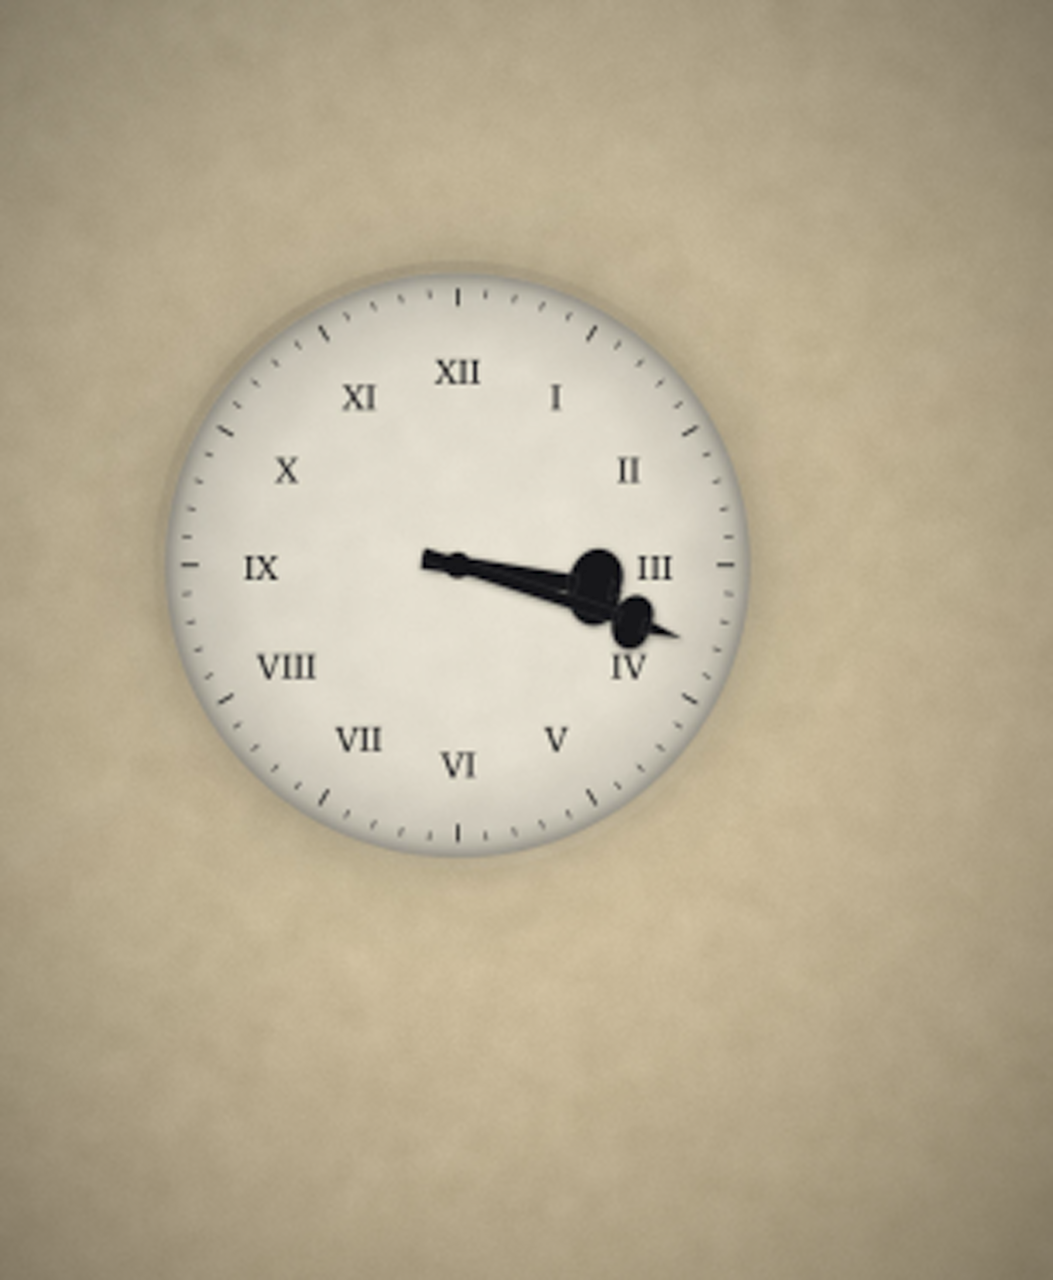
**3:18**
